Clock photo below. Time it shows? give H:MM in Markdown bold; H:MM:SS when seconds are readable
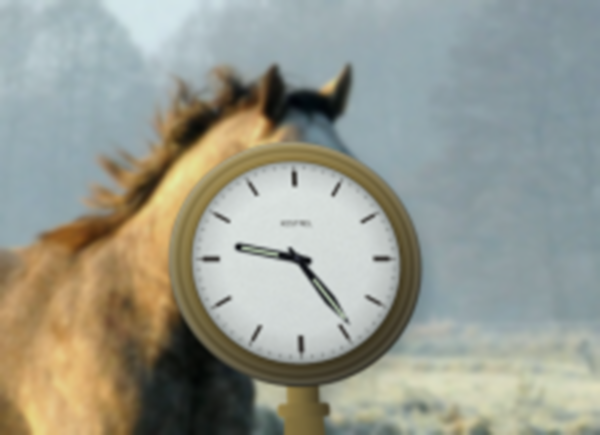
**9:24**
